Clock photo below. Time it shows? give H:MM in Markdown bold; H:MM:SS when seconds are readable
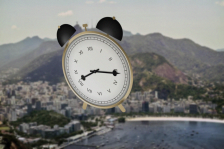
**8:16**
